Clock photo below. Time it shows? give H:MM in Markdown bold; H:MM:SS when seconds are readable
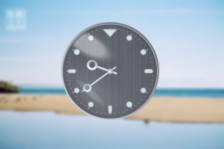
**9:39**
